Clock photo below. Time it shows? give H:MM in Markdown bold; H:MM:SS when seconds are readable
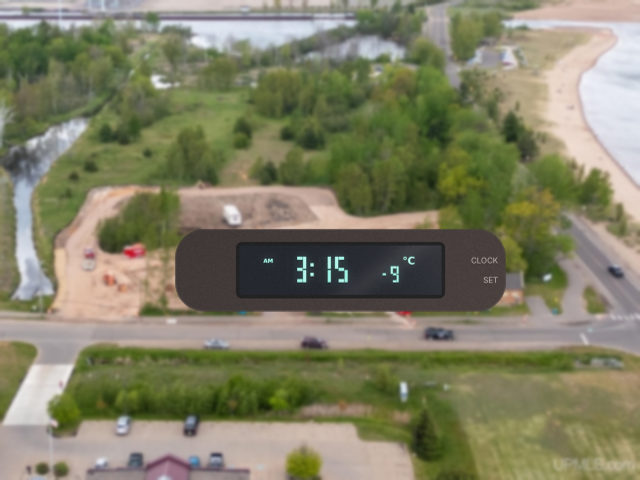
**3:15**
